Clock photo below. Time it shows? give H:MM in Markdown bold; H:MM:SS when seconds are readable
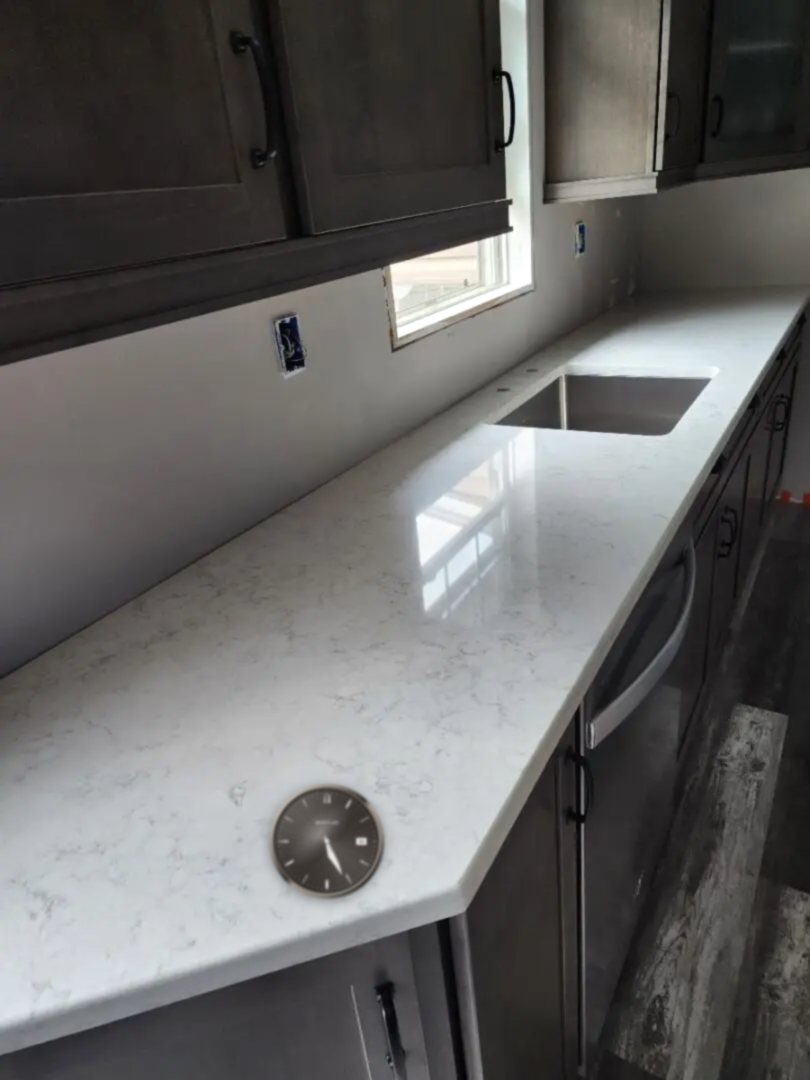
**5:26**
